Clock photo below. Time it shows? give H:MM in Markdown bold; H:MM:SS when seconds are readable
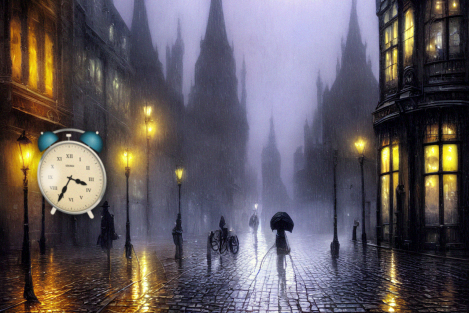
**3:35**
